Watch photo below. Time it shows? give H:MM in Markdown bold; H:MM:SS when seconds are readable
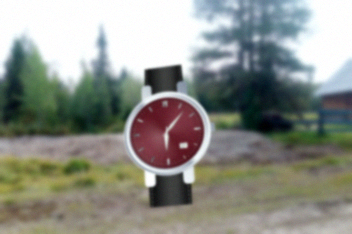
**6:07**
